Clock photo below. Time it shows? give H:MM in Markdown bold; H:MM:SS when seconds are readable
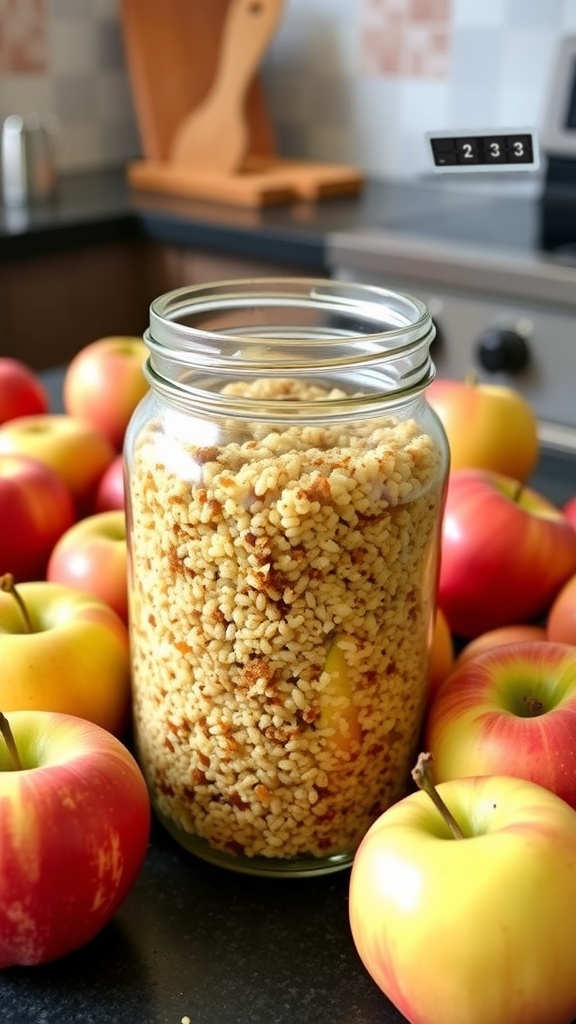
**2:33**
